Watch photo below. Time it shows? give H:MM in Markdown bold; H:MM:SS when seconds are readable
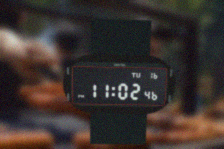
**11:02:46**
